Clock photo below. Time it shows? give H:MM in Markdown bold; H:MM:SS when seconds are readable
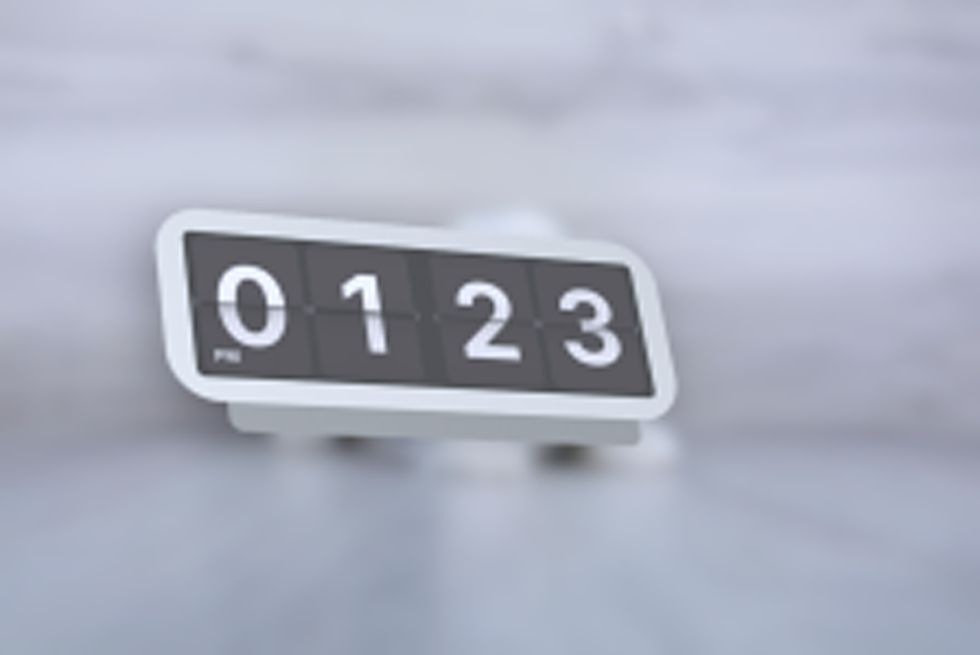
**1:23**
